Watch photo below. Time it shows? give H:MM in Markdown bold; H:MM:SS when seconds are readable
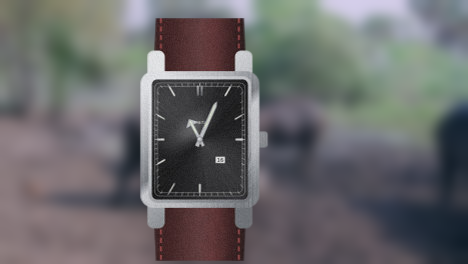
**11:04**
